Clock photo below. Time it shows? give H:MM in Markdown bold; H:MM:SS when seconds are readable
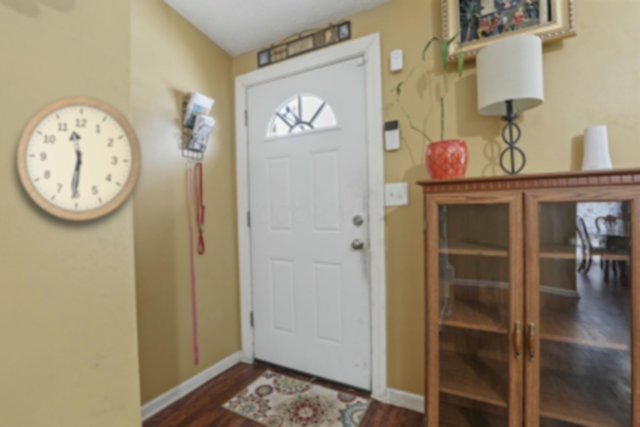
**11:31**
